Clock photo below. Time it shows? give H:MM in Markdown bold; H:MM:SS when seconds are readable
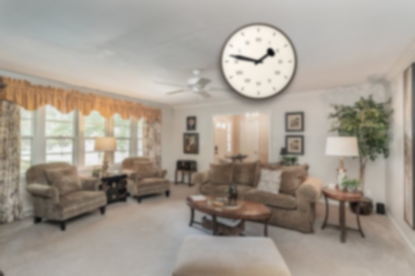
**1:47**
